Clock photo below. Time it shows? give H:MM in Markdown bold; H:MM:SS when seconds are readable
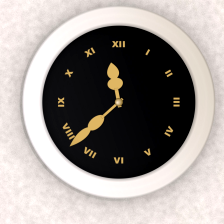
**11:38**
